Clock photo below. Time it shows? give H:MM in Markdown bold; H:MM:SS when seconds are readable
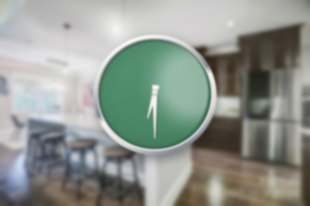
**6:30**
